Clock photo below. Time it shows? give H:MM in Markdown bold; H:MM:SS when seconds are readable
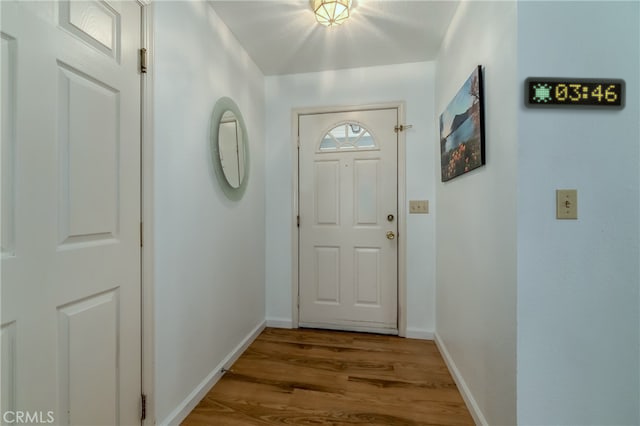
**3:46**
